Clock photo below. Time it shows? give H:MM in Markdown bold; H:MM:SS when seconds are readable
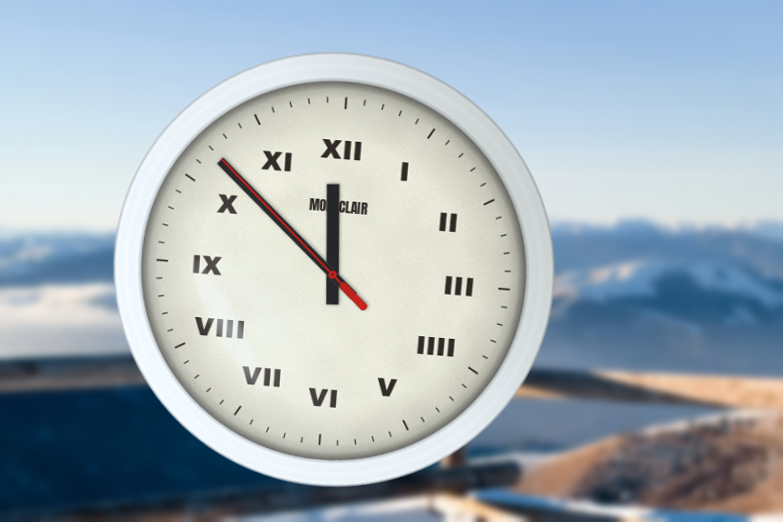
**11:51:52**
